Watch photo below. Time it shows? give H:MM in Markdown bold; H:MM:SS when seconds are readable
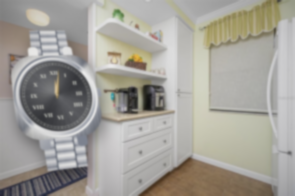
**12:02**
